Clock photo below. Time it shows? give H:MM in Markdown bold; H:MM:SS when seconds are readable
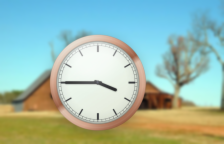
**3:45**
